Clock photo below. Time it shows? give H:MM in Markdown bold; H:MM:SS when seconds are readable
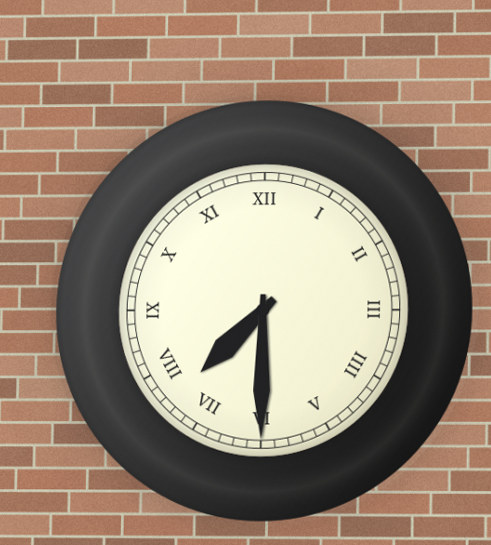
**7:30**
